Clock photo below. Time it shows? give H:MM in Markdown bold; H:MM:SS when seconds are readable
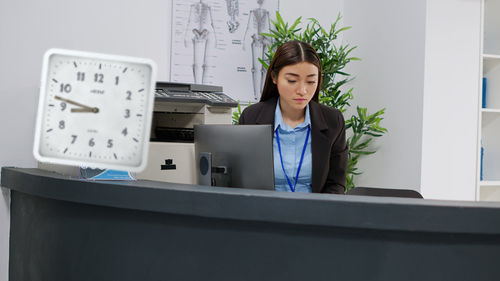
**8:47**
